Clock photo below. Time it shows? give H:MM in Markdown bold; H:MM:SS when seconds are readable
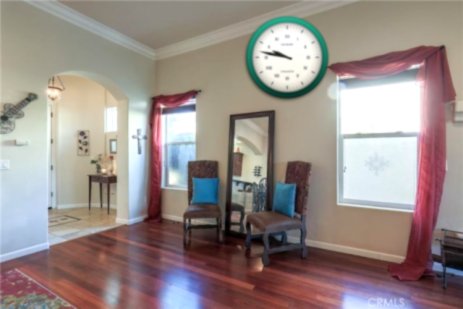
**9:47**
